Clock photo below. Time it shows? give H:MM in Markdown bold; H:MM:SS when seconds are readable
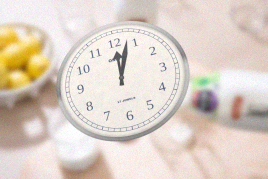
**12:03**
